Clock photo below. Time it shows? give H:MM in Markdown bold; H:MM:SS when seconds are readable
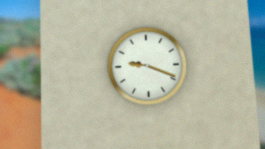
**9:19**
